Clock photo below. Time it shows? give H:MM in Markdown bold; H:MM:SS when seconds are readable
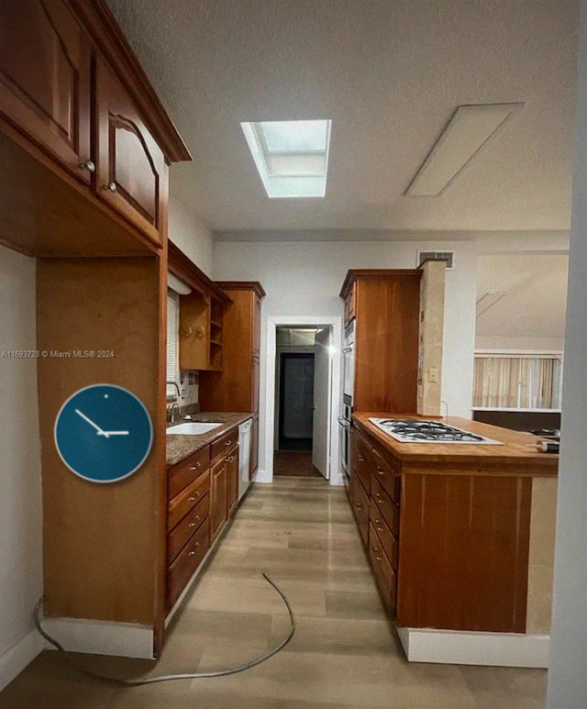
**2:51**
